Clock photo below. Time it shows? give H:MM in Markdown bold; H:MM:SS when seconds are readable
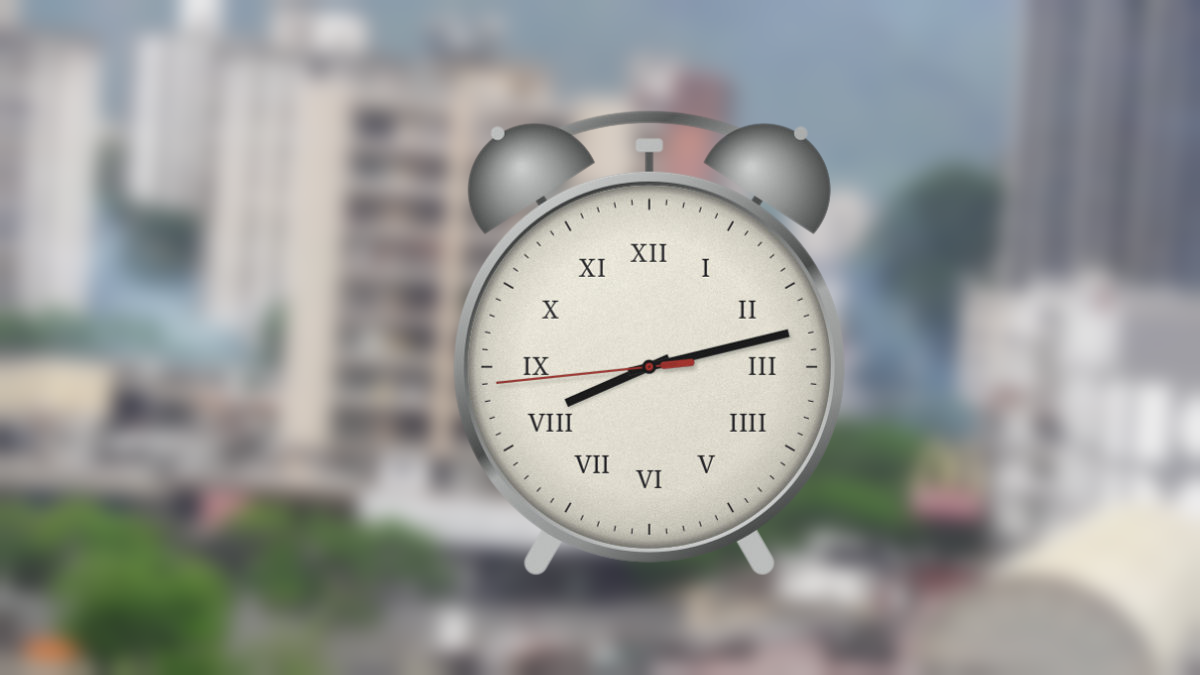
**8:12:44**
